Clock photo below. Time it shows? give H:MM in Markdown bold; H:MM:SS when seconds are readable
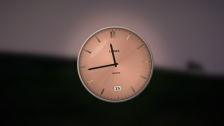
**11:44**
